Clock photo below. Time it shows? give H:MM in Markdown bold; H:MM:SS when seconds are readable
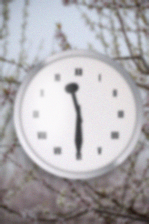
**11:30**
